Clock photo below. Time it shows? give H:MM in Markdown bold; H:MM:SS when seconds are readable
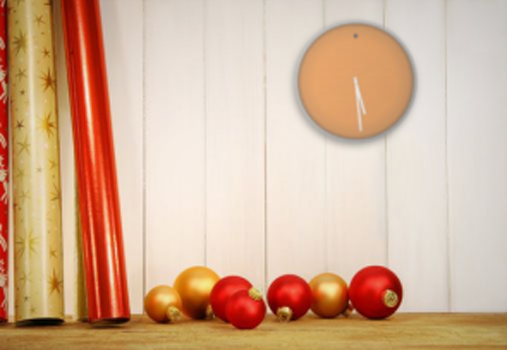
**5:29**
